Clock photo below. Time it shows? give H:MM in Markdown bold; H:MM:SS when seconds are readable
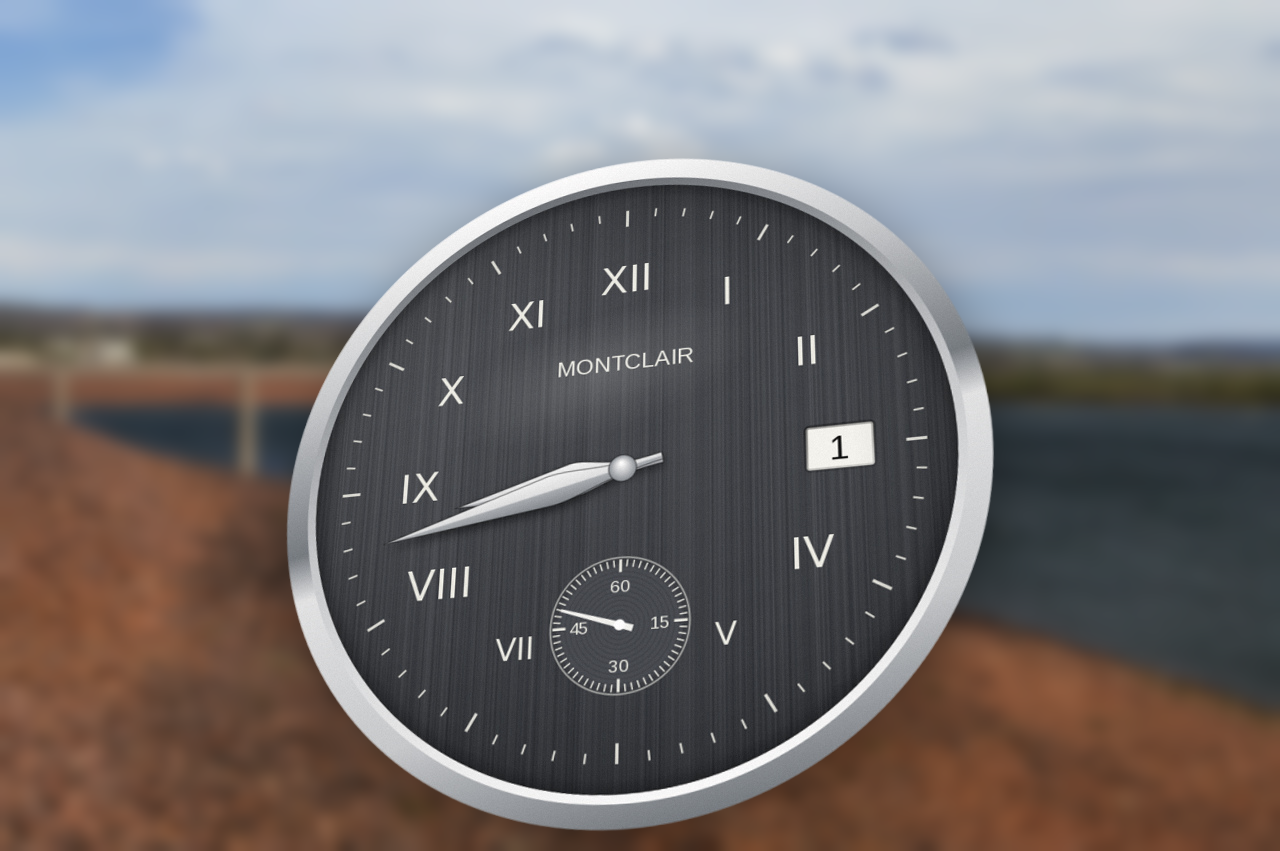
**8:42:48**
